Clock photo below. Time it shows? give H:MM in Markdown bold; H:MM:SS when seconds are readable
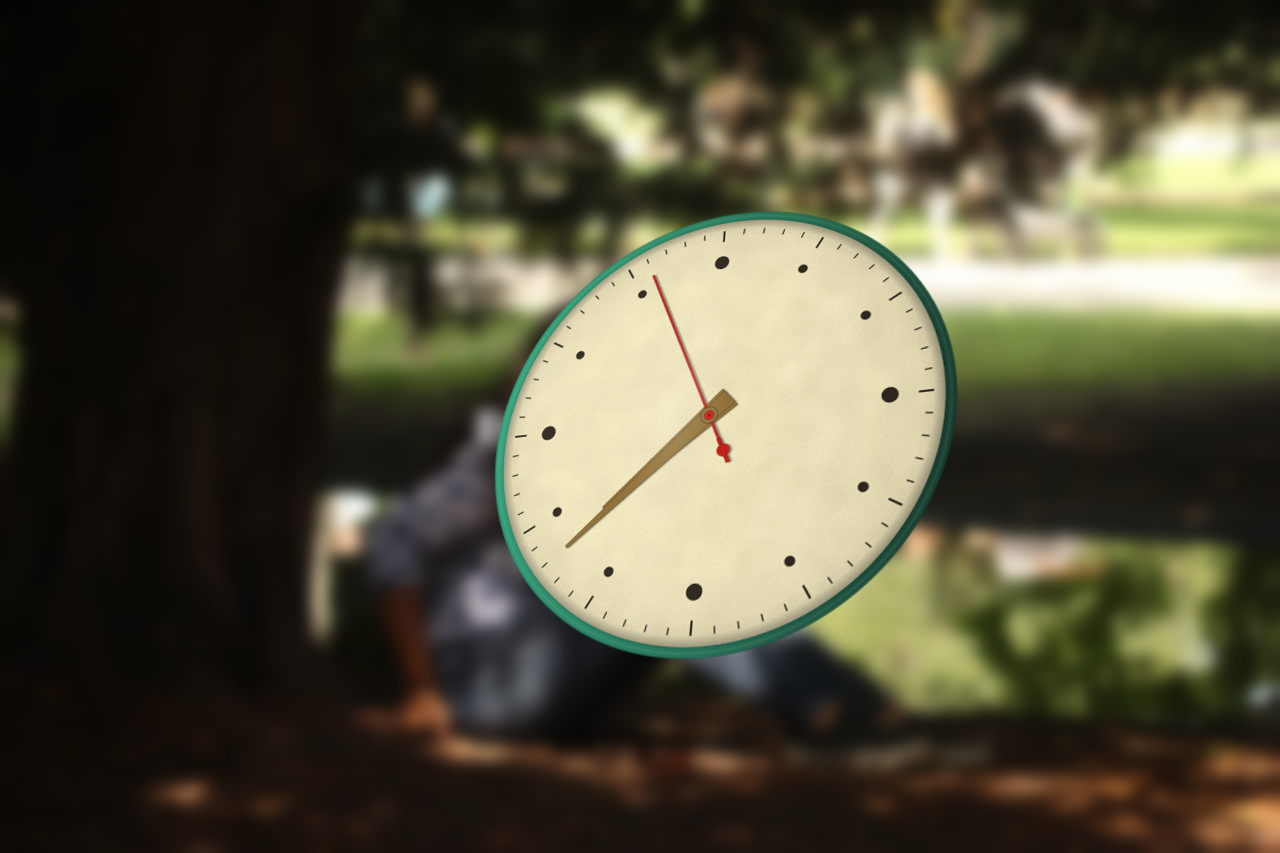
**7:37:56**
